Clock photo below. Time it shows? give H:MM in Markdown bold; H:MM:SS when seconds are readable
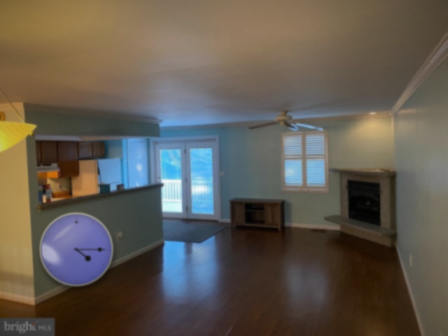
**4:15**
